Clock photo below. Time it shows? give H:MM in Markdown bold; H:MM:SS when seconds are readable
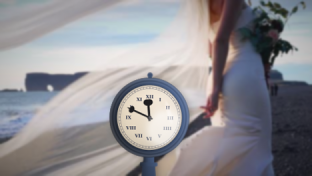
**11:49**
